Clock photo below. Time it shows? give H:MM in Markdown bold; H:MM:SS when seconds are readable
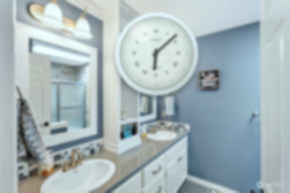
**6:08**
